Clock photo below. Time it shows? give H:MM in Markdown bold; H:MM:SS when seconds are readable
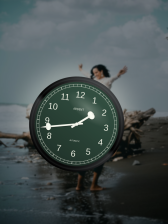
**1:43**
